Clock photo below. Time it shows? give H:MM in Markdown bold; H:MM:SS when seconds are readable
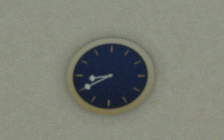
**8:40**
